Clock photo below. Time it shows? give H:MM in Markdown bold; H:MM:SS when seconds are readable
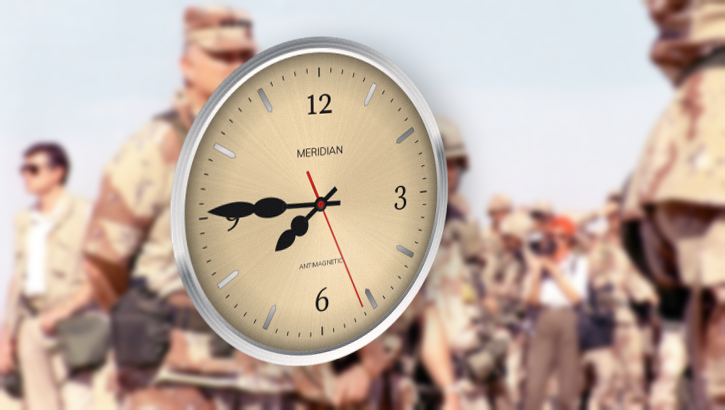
**7:45:26**
